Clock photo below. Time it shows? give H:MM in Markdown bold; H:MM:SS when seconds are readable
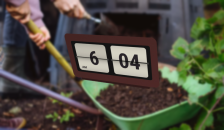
**6:04**
